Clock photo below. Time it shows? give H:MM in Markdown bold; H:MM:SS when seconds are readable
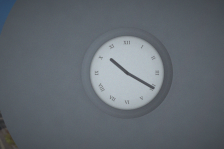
**10:20**
